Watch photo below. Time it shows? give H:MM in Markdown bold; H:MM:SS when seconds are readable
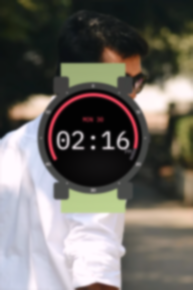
**2:16**
